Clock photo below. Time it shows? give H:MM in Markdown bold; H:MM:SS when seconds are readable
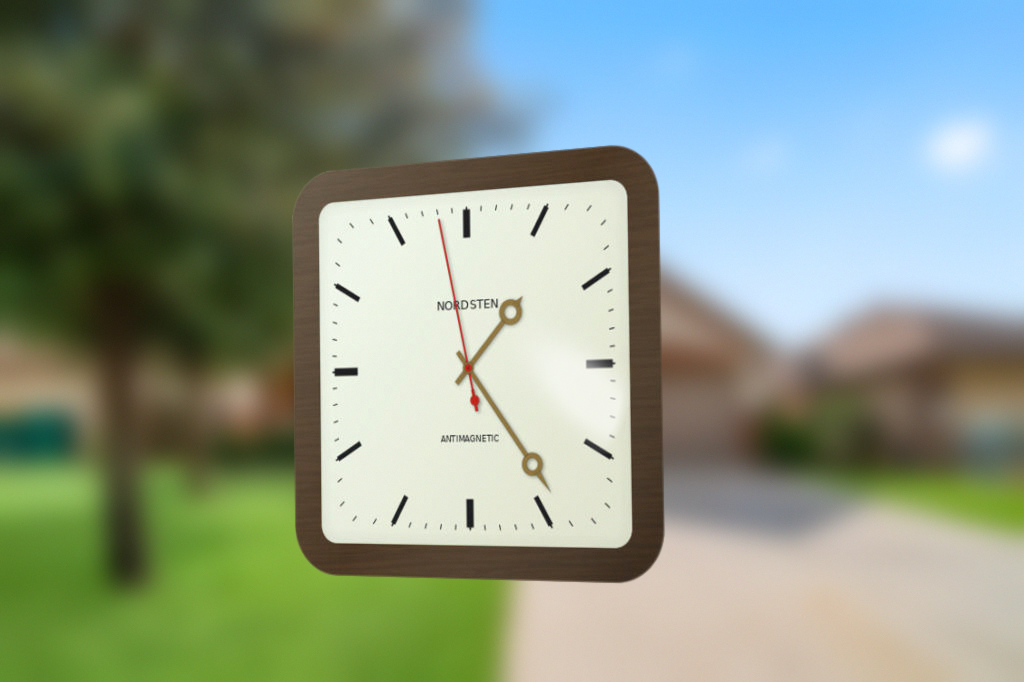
**1:23:58**
